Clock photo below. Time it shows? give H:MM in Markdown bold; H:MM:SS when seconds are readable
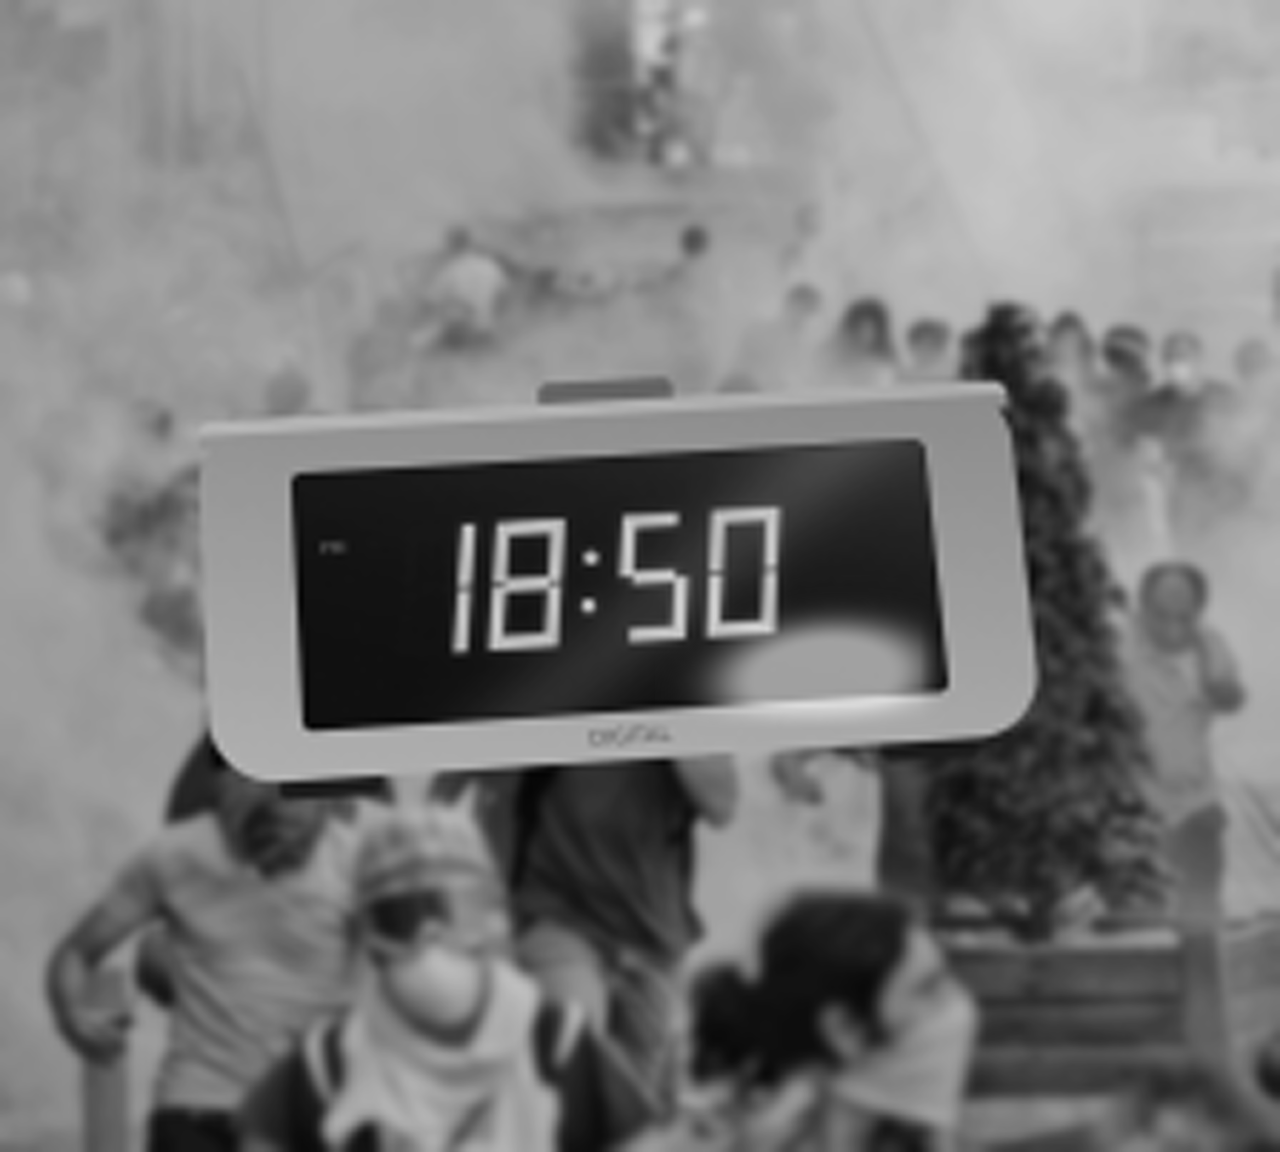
**18:50**
